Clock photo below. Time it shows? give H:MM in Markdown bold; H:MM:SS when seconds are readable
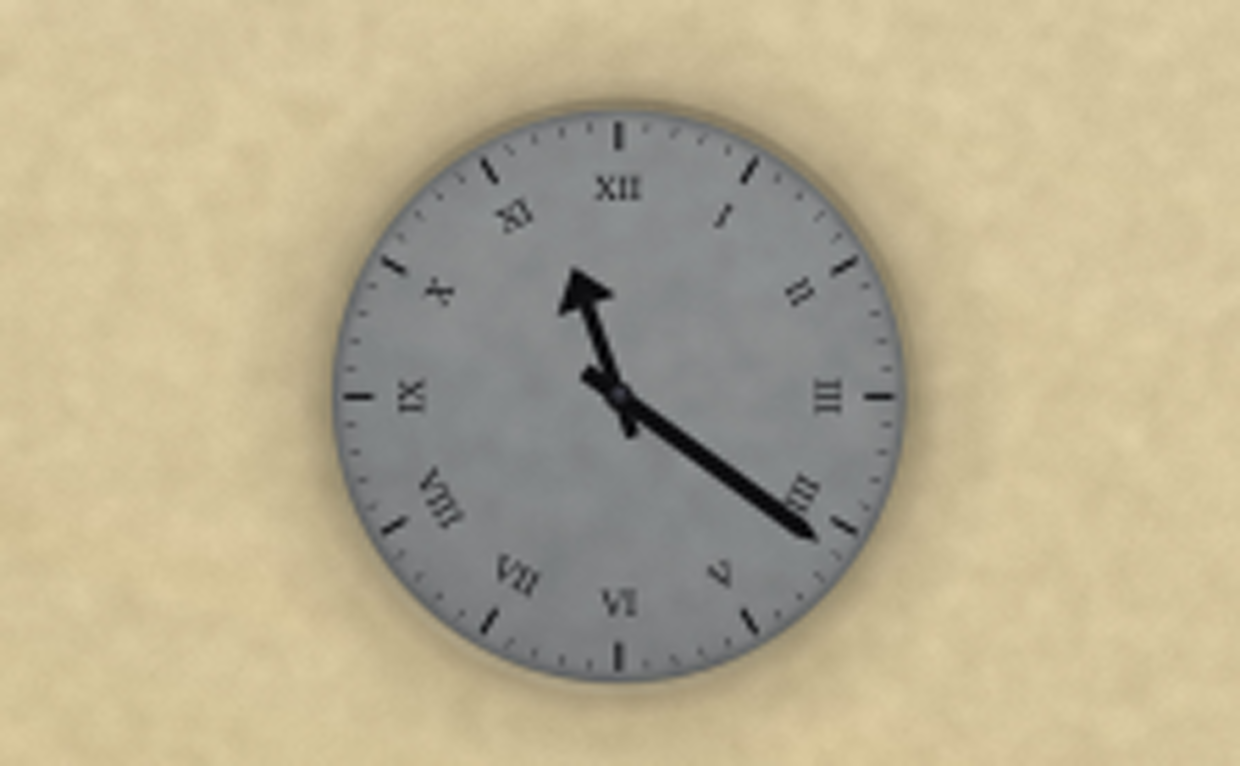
**11:21**
